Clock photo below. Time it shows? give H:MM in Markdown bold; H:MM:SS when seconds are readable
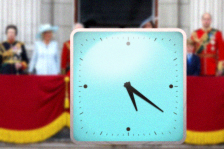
**5:21**
